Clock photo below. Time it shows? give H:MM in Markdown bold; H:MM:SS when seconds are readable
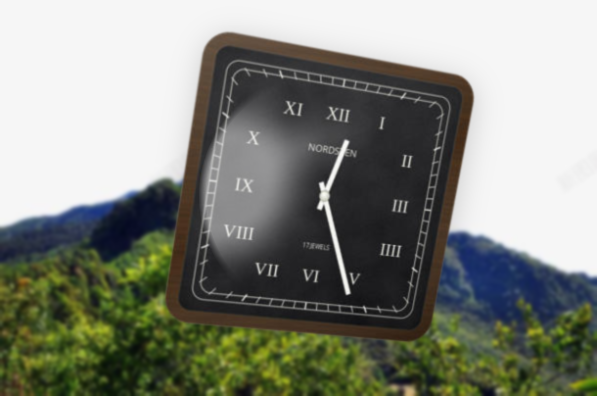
**12:26**
